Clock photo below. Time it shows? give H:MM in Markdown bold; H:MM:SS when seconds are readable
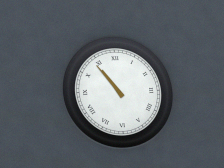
**10:54**
